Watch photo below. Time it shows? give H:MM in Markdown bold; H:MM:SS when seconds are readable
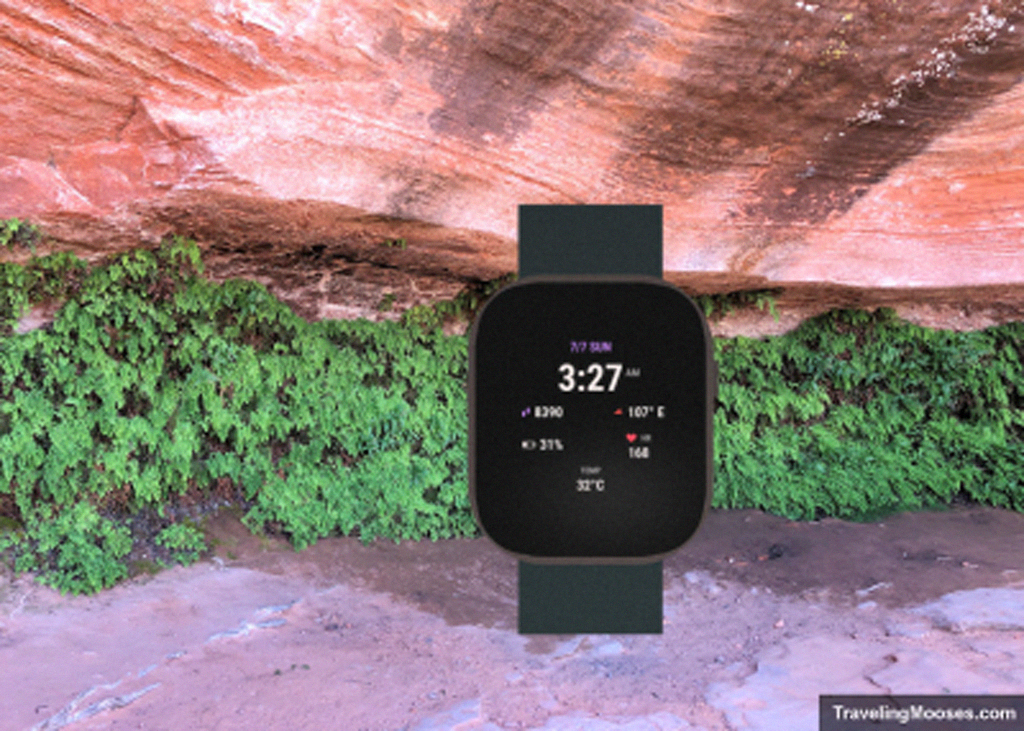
**3:27**
